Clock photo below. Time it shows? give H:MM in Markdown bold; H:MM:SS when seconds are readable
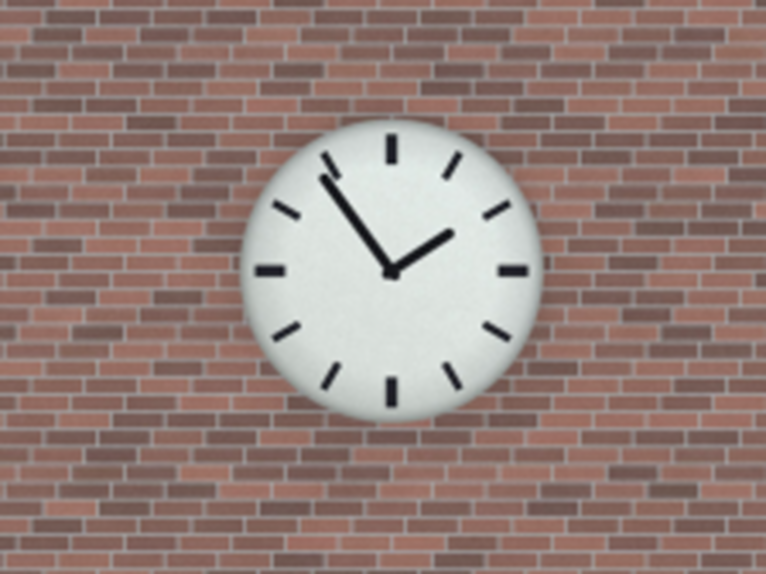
**1:54**
